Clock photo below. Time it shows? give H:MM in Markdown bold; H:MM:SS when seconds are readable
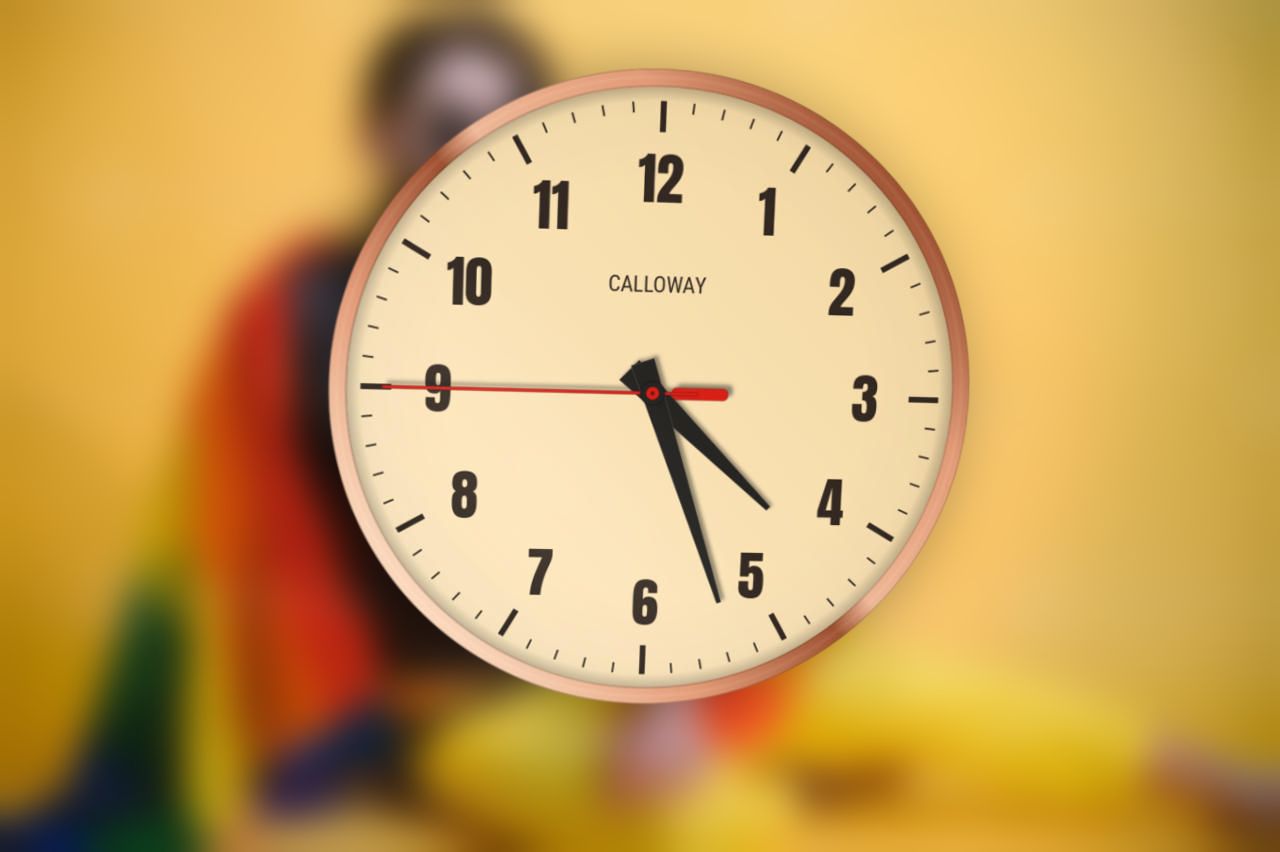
**4:26:45**
